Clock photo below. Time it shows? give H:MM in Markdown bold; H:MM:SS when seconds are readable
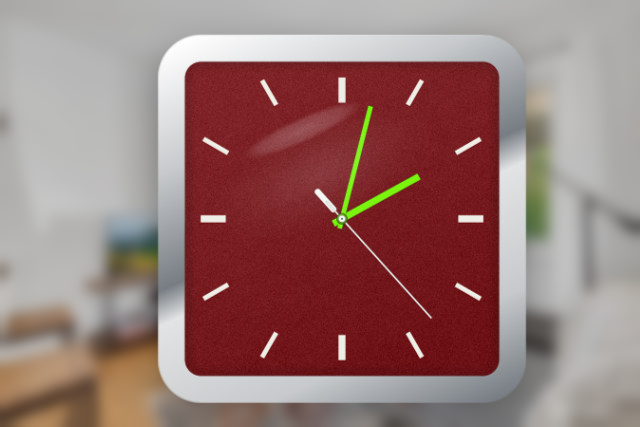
**2:02:23**
